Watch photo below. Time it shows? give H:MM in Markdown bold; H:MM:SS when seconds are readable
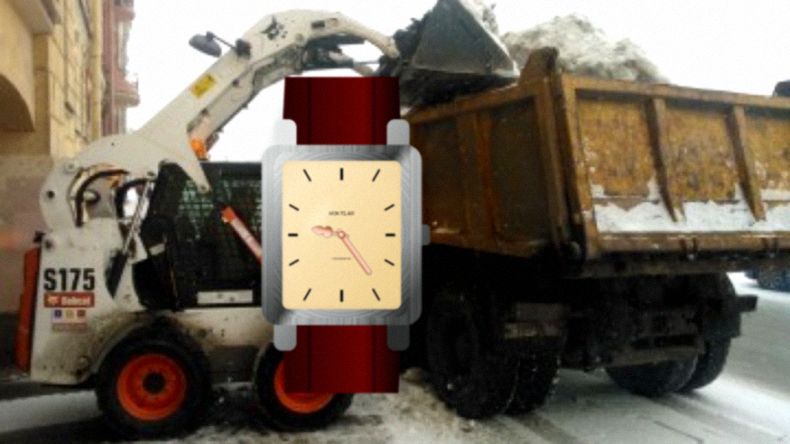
**9:24**
